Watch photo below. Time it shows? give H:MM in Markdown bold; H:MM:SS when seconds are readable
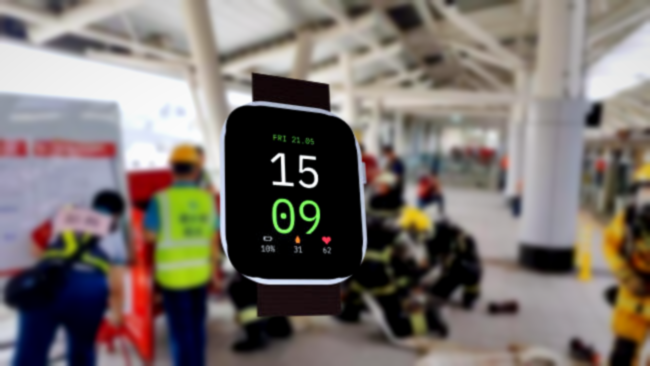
**15:09**
